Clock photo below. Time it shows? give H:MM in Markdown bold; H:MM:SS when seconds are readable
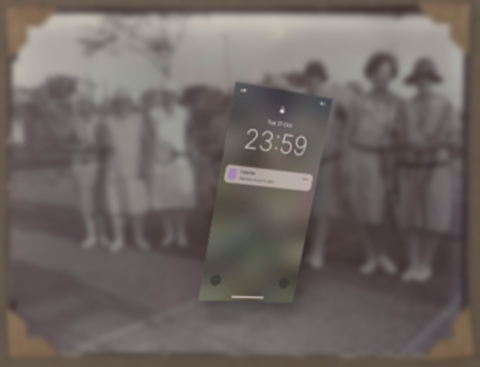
**23:59**
